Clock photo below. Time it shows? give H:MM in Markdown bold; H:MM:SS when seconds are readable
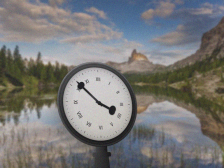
**3:52**
